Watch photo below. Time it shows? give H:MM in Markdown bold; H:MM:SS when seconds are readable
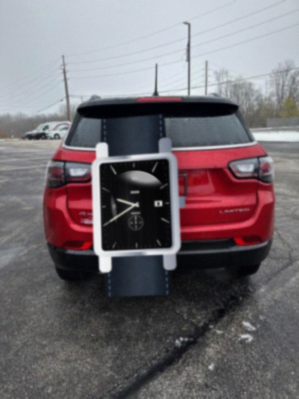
**9:40**
